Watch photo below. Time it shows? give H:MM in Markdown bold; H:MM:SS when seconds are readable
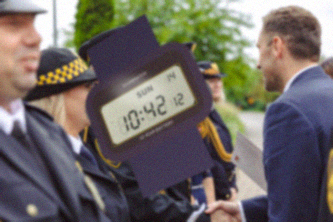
**10:42**
